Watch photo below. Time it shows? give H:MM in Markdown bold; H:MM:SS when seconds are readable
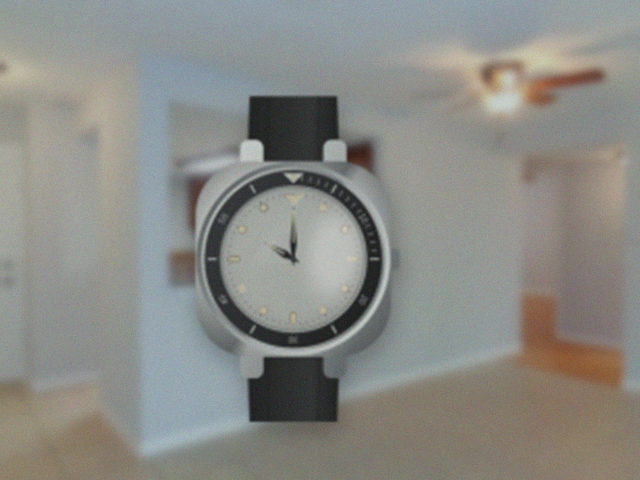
**10:00**
